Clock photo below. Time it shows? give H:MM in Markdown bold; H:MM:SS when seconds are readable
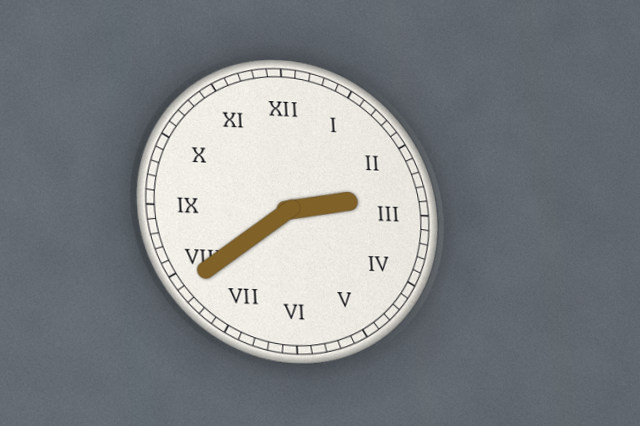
**2:39**
